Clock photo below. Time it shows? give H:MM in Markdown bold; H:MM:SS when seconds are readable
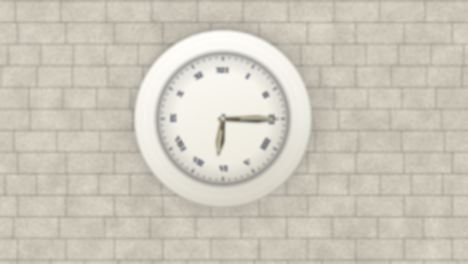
**6:15**
